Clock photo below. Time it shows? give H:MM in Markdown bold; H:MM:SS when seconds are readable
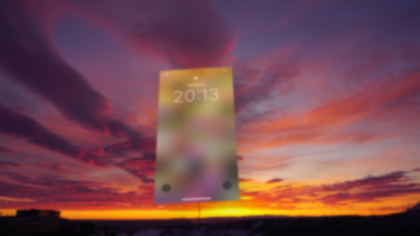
**20:13**
